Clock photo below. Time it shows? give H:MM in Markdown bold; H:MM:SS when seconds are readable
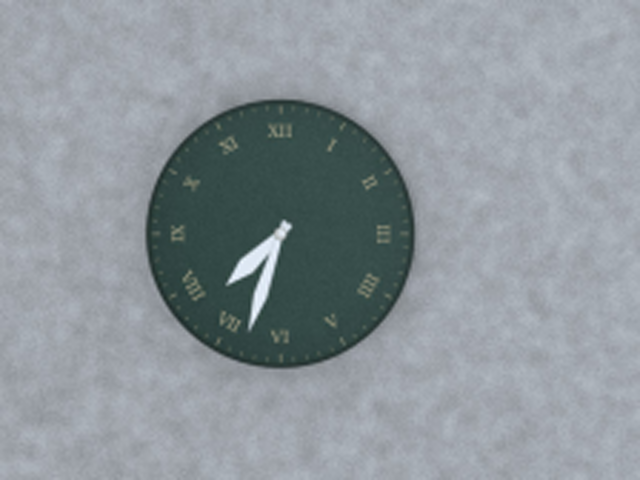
**7:33**
